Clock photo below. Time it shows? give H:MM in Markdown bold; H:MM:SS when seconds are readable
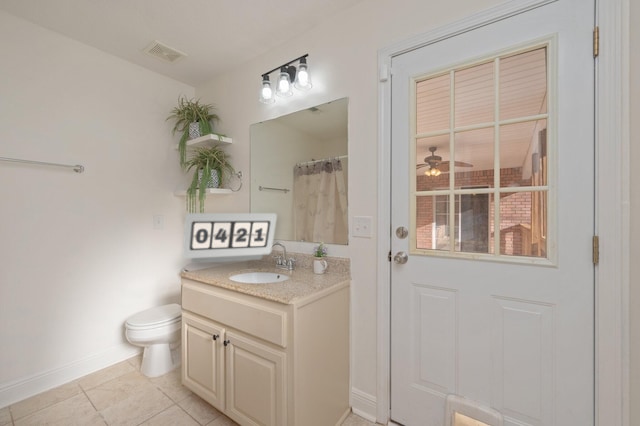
**4:21**
